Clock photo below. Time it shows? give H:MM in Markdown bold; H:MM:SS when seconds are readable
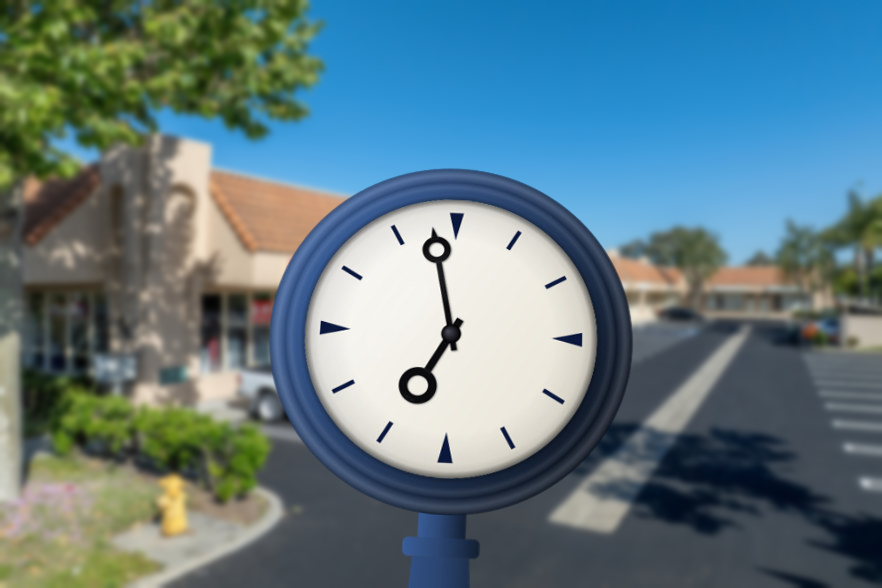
**6:58**
